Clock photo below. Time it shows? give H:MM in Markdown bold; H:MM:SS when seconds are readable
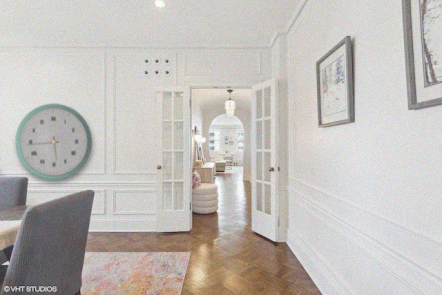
**5:44**
